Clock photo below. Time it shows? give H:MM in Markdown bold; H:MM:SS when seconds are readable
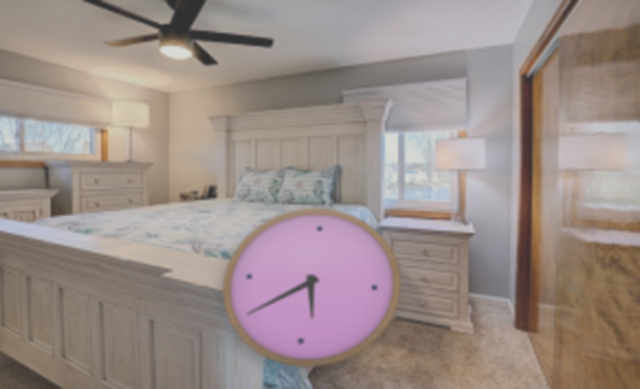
**5:39**
